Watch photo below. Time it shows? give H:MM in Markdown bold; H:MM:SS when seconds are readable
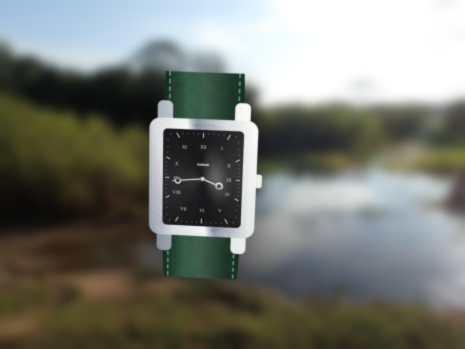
**3:44**
